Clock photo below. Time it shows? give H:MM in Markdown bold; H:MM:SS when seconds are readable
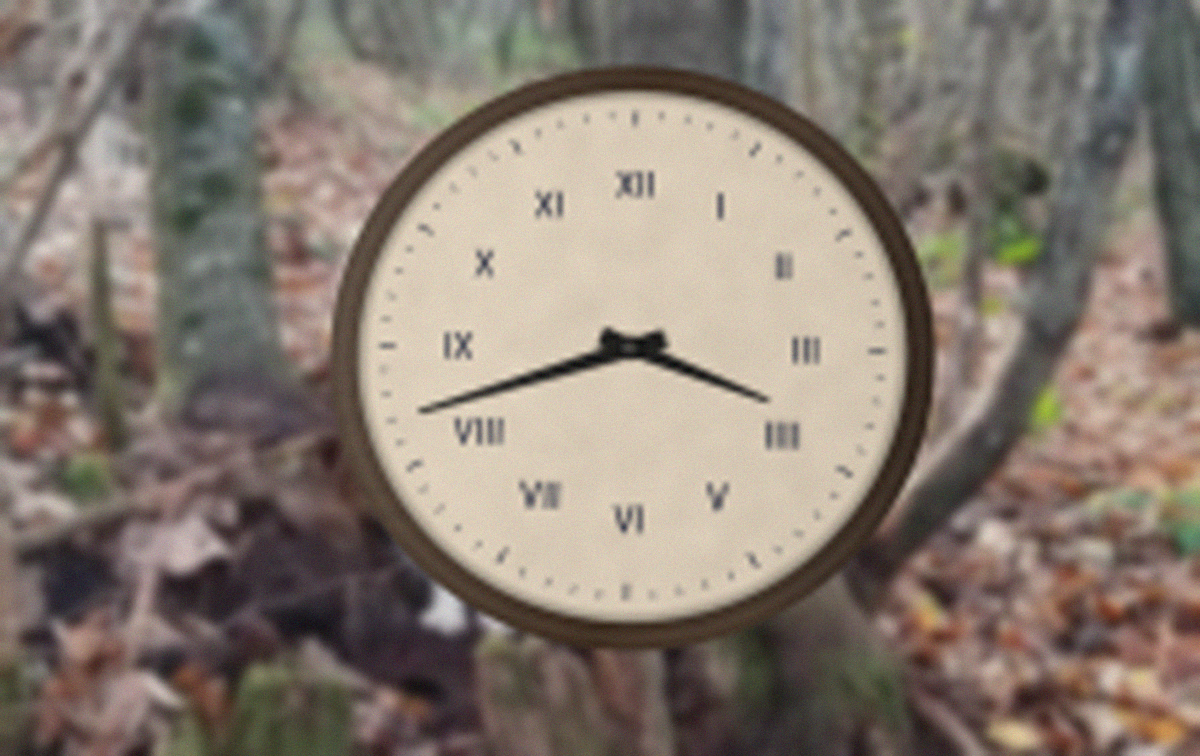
**3:42**
